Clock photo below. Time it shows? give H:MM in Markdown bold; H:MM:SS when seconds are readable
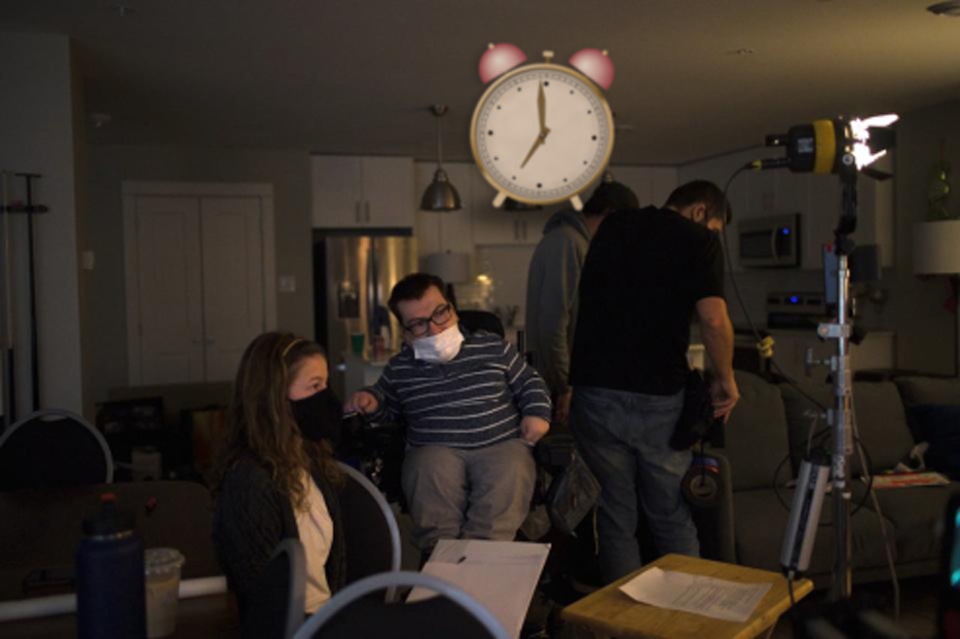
**6:59**
